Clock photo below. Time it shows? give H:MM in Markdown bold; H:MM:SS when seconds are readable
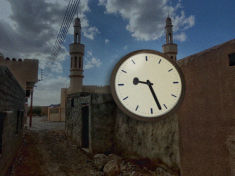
**9:27**
